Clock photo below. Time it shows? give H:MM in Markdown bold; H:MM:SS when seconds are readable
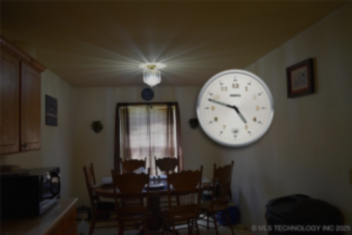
**4:48**
